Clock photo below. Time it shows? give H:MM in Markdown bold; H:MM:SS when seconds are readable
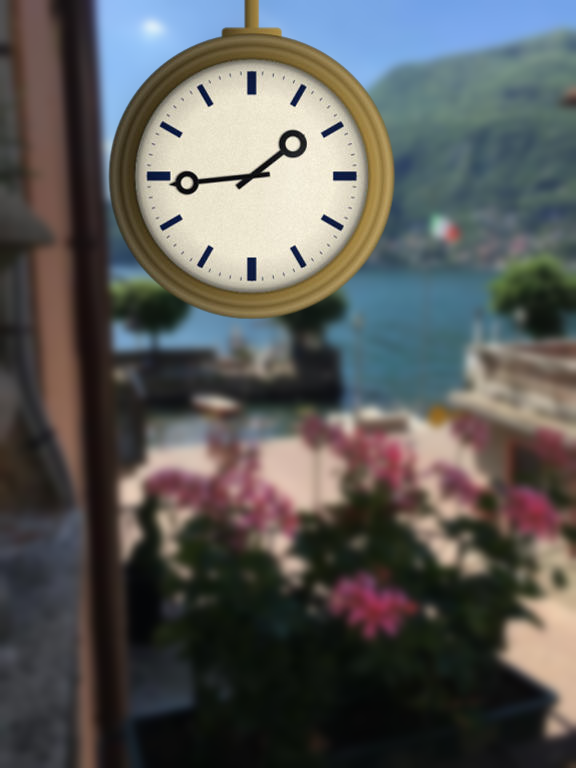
**1:44**
